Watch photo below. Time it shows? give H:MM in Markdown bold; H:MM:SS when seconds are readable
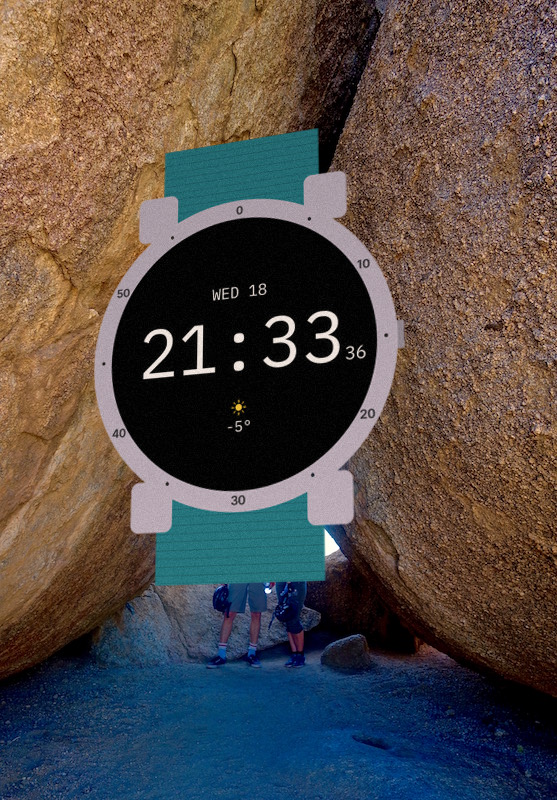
**21:33:36**
